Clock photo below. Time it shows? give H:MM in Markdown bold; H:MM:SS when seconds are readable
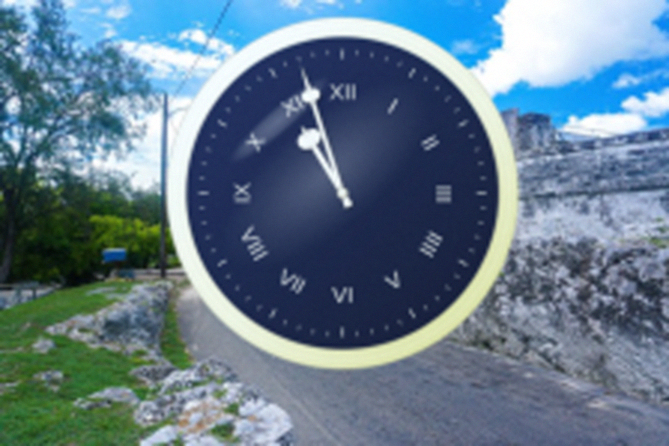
**10:57**
